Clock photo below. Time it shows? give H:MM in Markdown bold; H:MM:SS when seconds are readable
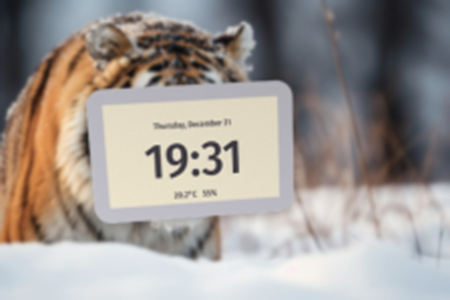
**19:31**
